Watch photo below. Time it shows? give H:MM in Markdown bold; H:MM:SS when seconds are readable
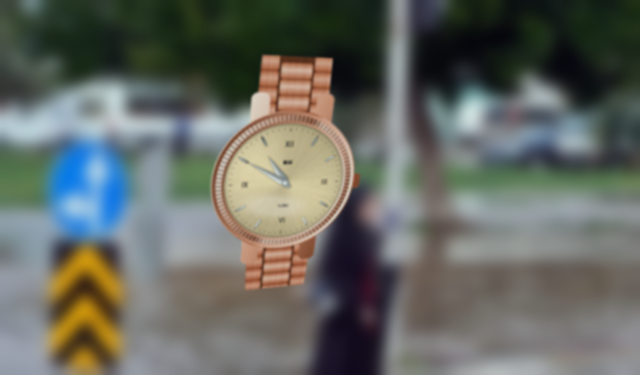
**10:50**
